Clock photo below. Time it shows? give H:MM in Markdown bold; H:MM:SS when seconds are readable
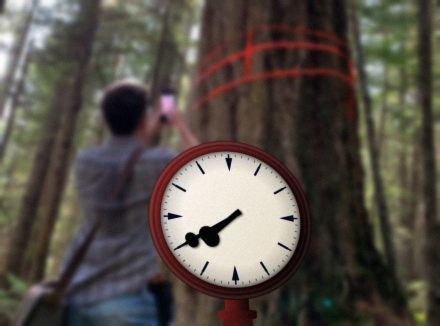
**7:40**
